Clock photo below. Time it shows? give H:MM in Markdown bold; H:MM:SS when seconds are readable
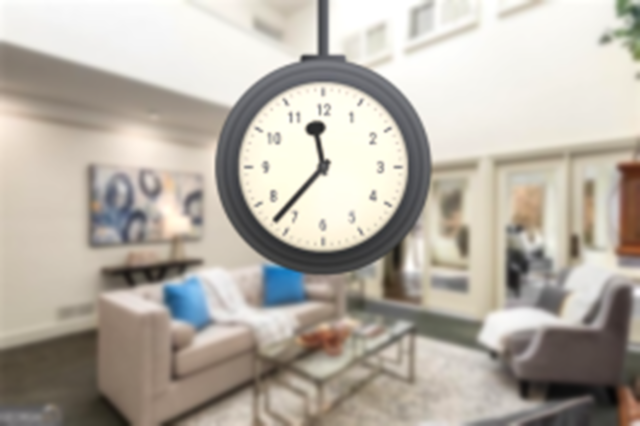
**11:37**
